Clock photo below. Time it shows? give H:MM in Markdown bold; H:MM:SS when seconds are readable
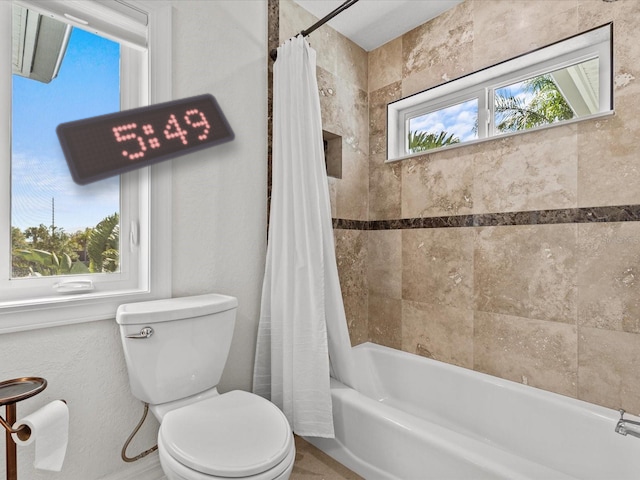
**5:49**
